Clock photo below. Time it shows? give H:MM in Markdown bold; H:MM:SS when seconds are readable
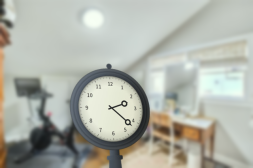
**2:22**
